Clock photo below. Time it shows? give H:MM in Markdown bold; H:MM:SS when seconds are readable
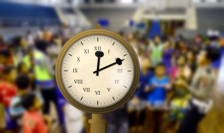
**12:11**
